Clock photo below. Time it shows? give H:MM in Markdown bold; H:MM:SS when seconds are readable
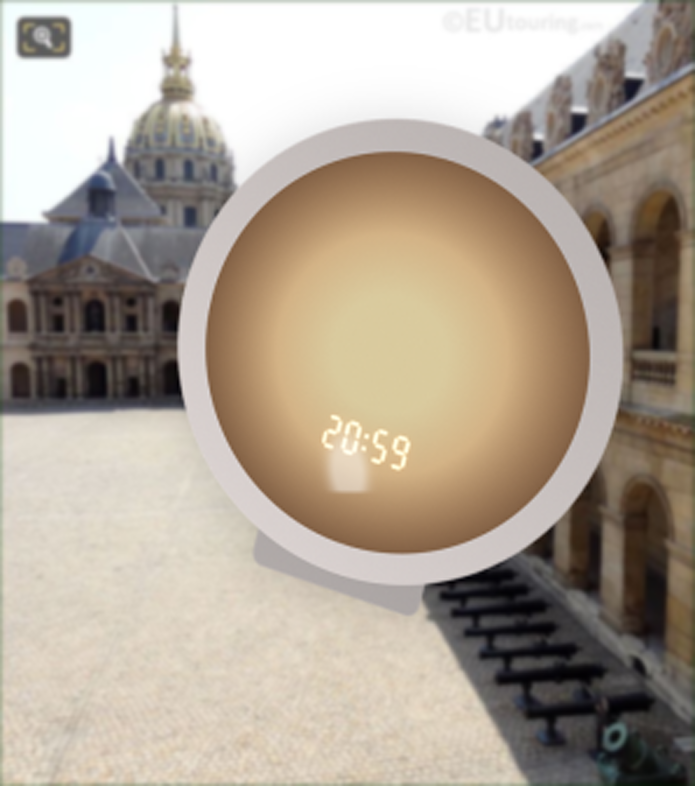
**20:59**
